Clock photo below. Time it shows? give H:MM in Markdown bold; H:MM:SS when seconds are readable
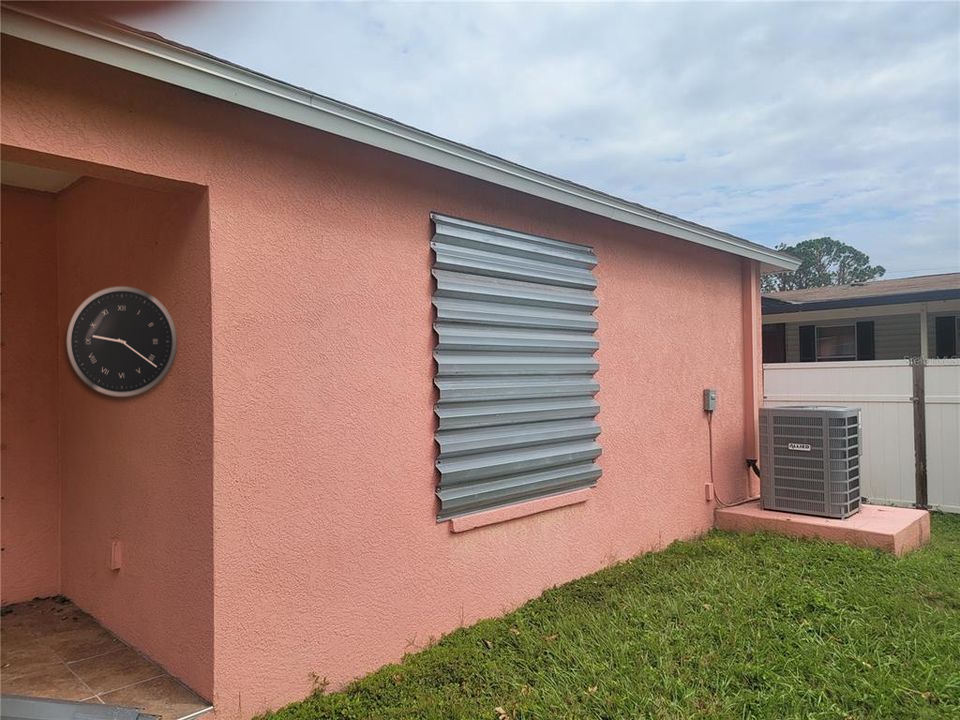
**9:21**
